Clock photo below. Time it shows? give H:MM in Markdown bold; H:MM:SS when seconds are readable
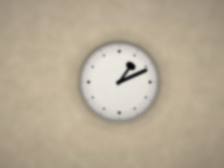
**1:11**
